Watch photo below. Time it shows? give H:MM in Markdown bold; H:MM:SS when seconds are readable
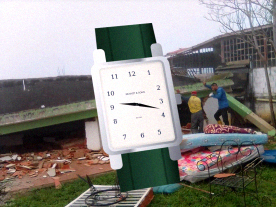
**9:18**
